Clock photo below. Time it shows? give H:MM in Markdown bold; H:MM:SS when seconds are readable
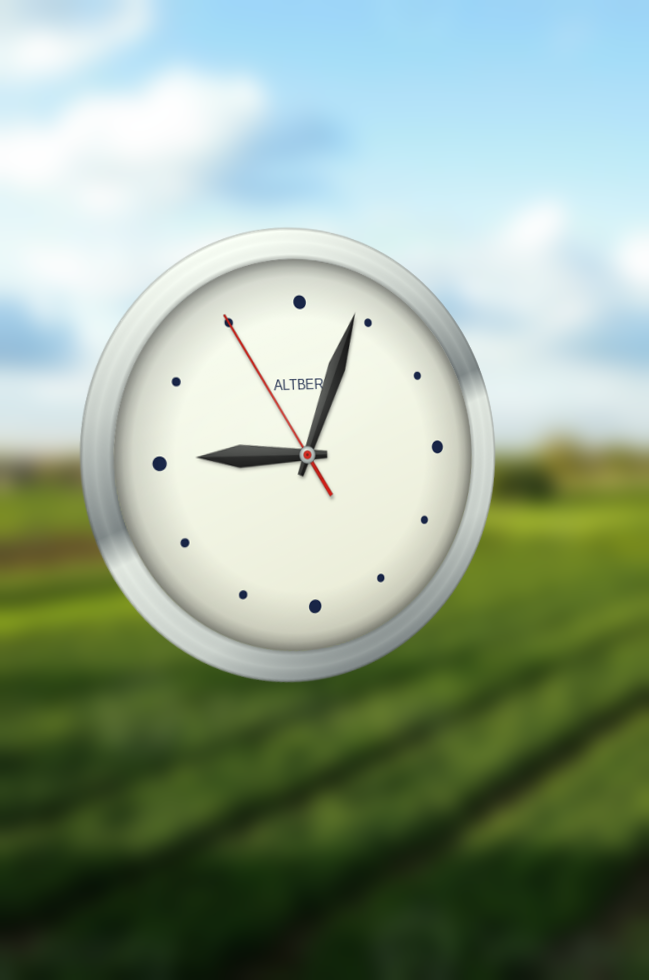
**9:03:55**
